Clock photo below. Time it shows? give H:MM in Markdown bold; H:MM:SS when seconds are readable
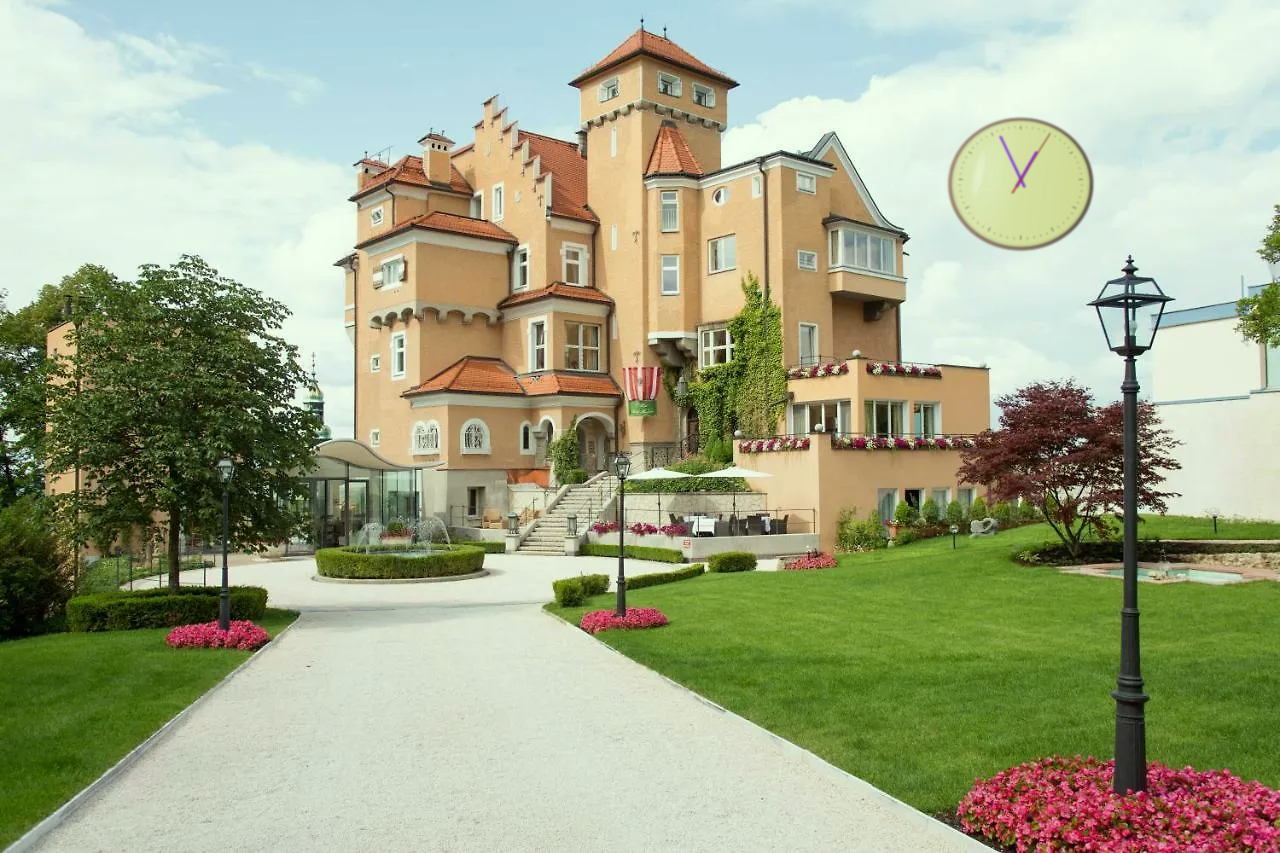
**12:56:05**
